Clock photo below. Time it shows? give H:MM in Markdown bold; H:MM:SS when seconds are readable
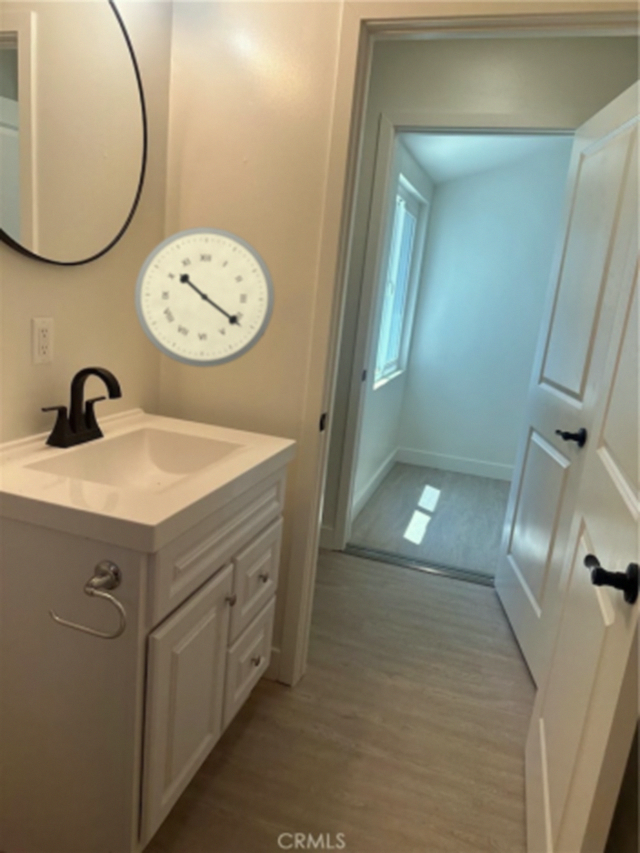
**10:21**
